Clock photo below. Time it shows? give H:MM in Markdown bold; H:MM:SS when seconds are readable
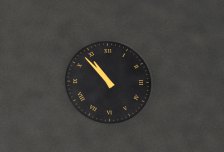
**10:53**
